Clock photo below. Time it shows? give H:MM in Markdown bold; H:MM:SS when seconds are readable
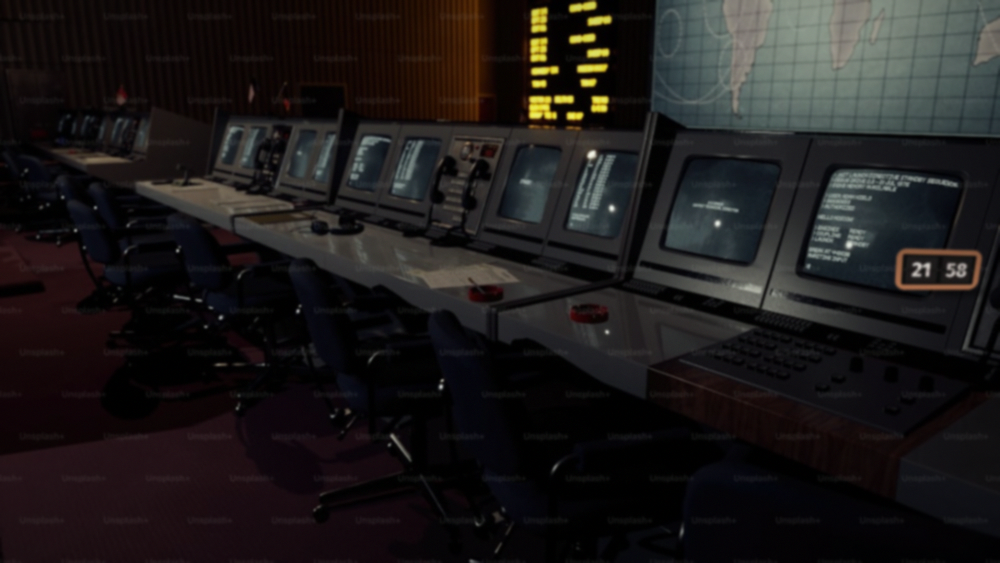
**21:58**
